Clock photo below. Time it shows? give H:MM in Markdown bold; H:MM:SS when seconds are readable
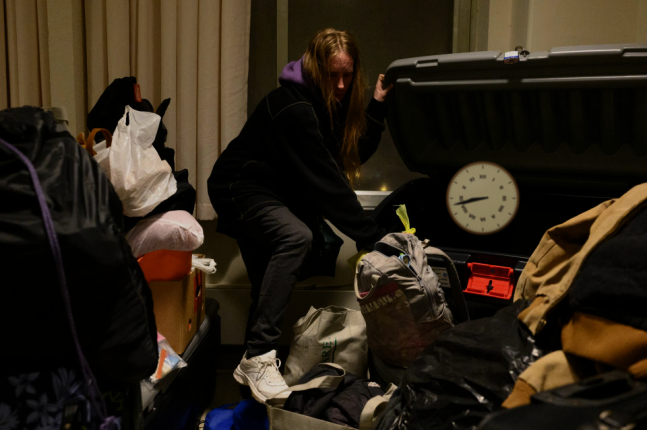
**8:43**
